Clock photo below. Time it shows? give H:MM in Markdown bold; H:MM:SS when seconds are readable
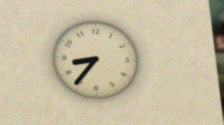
**8:36**
